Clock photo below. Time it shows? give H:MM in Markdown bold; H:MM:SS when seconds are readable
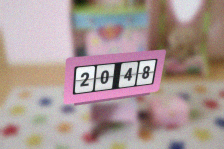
**20:48**
